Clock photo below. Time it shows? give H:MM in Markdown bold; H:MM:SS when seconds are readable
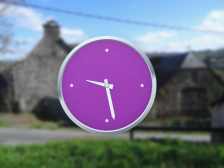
**9:28**
